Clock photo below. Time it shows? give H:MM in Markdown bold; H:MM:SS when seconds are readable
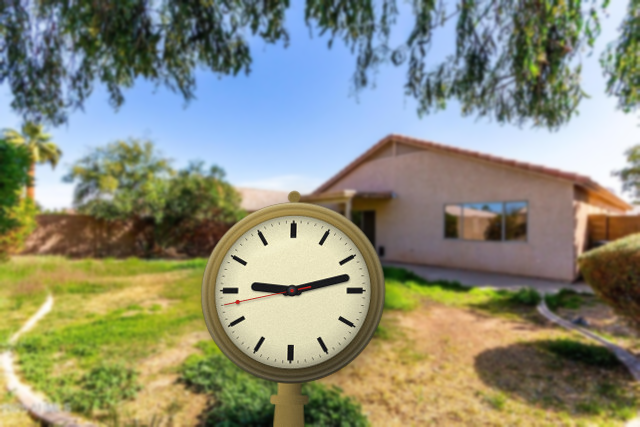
**9:12:43**
